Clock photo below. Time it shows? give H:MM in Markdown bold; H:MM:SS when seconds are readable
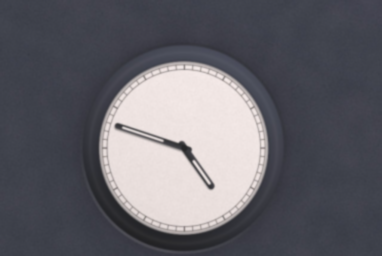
**4:48**
